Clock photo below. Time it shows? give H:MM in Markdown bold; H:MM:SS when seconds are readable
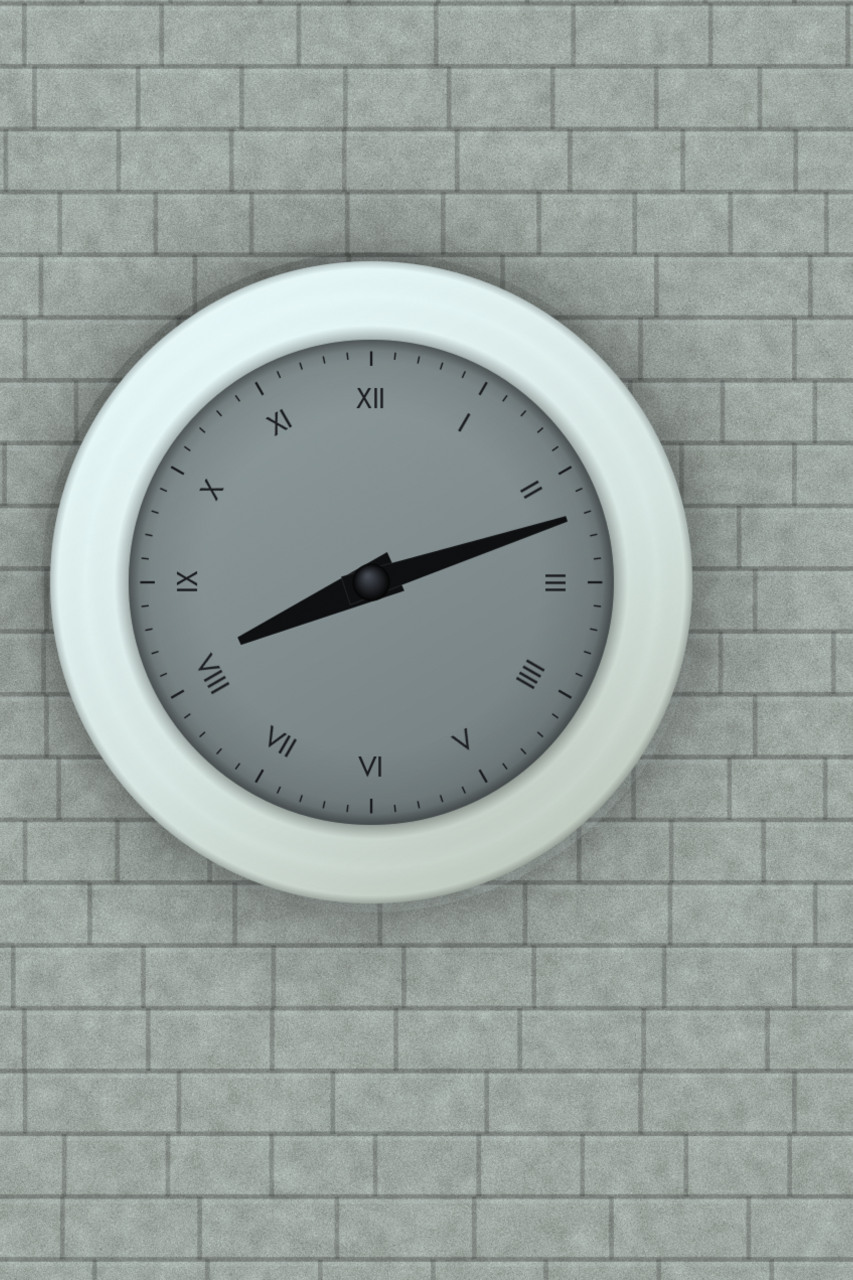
**8:12**
